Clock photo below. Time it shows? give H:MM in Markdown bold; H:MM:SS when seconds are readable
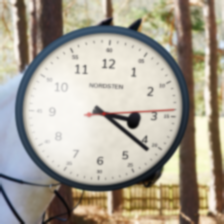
**3:21:14**
